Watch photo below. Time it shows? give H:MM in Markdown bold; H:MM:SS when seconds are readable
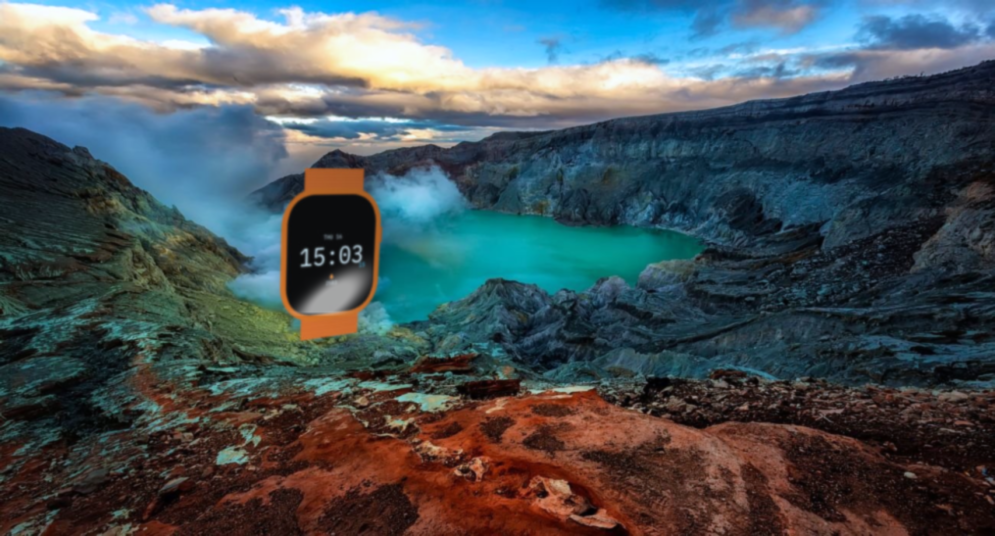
**15:03**
